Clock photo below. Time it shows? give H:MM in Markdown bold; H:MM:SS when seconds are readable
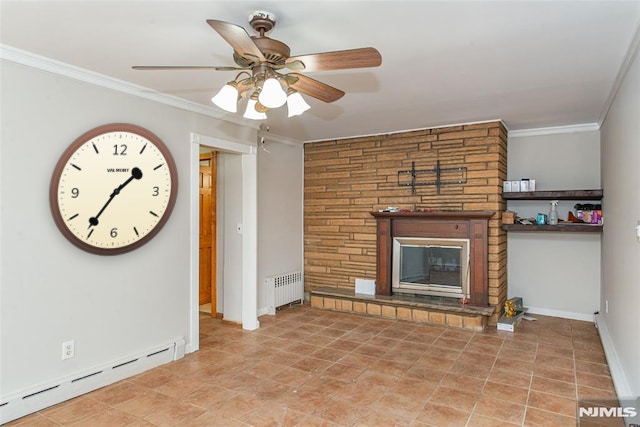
**1:36**
